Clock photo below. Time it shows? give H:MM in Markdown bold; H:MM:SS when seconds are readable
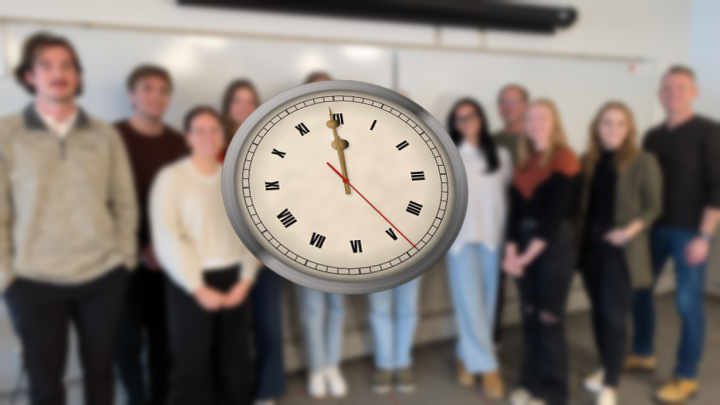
**11:59:24**
